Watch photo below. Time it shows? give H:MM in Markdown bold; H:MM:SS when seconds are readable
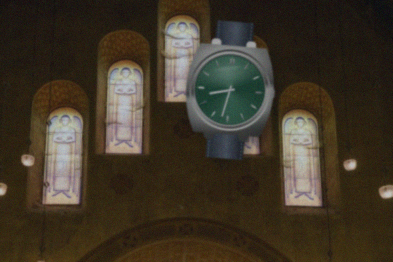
**8:32**
